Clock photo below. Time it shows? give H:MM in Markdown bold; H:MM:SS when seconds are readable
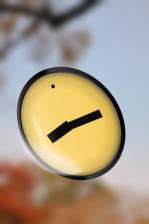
**8:13**
